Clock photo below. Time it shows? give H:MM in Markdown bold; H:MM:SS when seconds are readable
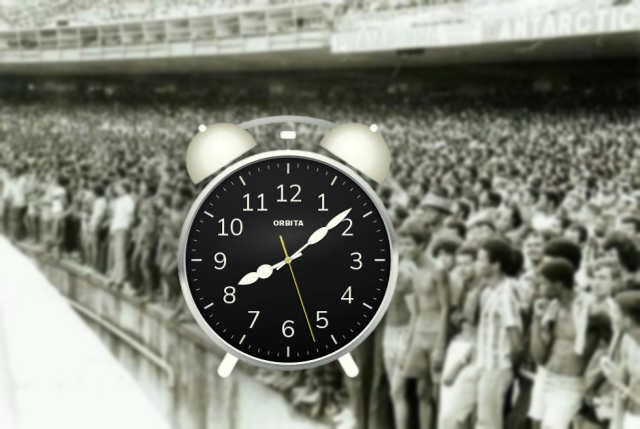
**8:08:27**
